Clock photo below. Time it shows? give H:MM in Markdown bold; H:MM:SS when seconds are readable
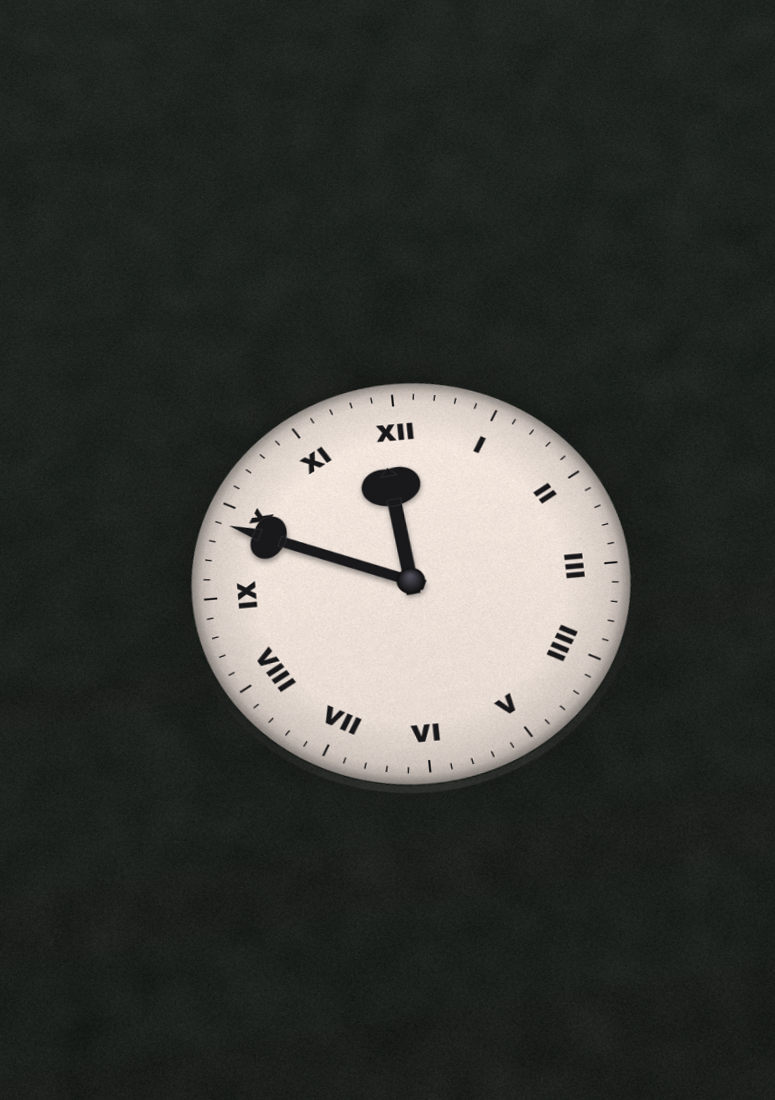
**11:49**
